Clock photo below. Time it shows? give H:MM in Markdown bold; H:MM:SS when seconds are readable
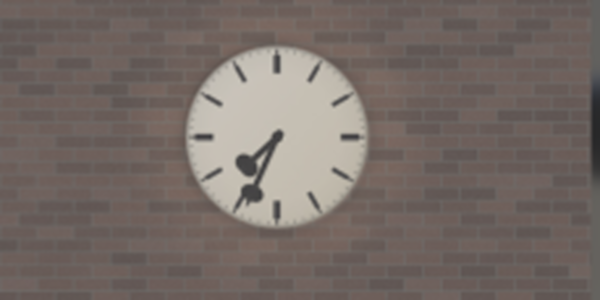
**7:34**
